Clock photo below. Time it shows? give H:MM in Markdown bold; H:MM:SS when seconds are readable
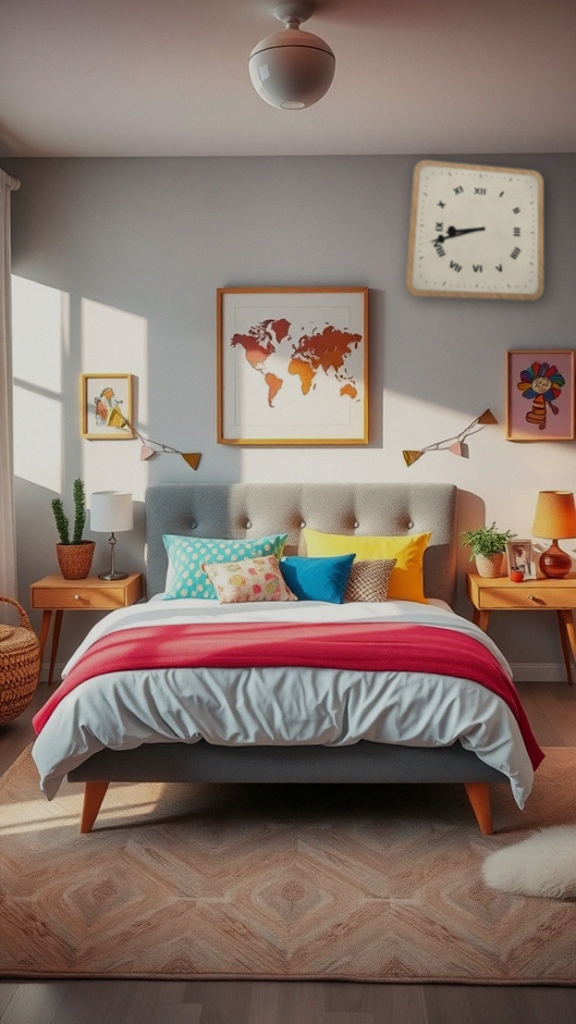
**8:42**
